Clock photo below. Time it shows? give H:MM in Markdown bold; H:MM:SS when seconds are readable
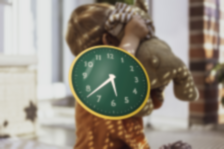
**5:38**
